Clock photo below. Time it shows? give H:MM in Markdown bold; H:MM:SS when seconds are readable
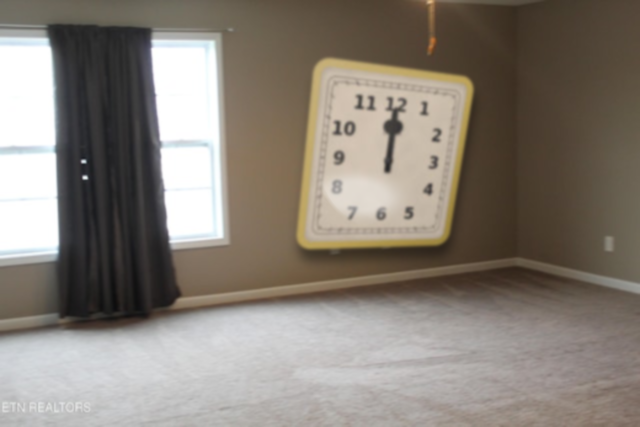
**12:00**
